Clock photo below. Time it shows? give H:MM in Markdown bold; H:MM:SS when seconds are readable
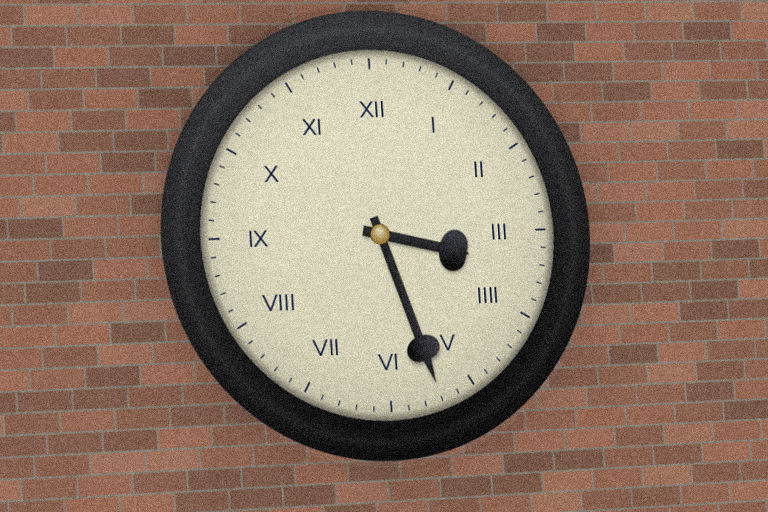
**3:27**
